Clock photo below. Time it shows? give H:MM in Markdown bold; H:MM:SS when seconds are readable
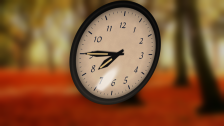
**7:45**
